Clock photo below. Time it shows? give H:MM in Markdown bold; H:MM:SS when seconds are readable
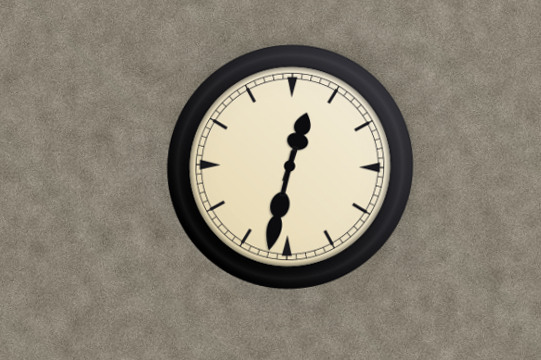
**12:32**
